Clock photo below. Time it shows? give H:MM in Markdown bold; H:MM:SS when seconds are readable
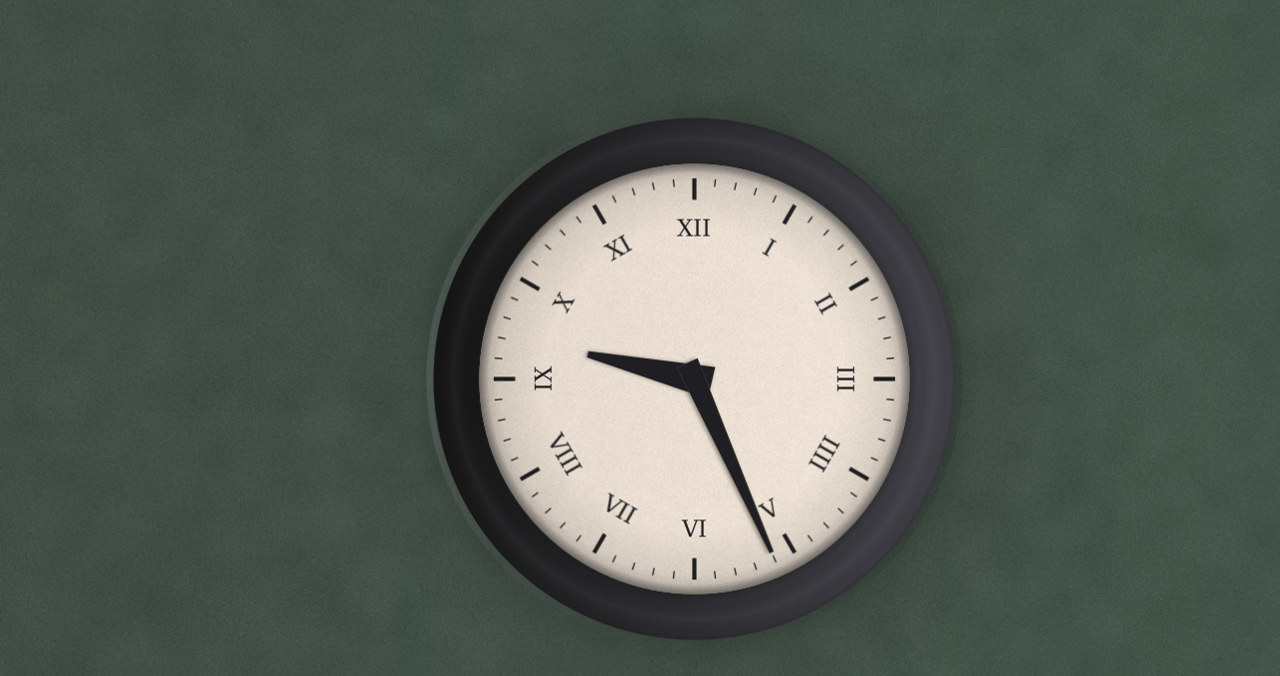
**9:26**
